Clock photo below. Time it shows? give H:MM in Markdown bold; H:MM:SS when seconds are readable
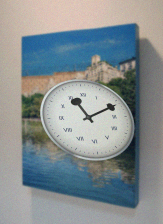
**11:11**
